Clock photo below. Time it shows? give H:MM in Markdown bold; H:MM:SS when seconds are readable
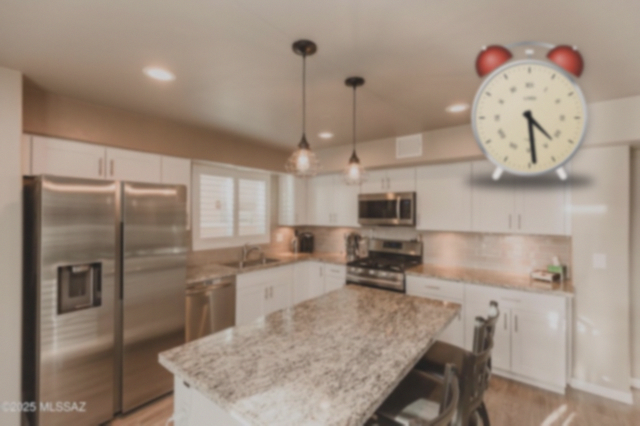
**4:29**
